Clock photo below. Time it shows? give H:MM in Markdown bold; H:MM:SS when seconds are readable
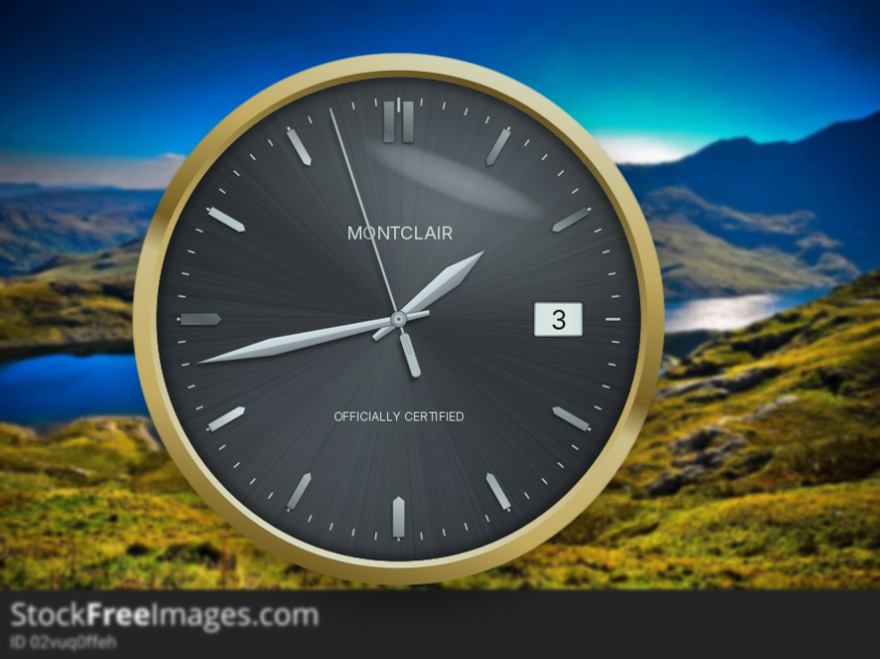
**1:42:57**
